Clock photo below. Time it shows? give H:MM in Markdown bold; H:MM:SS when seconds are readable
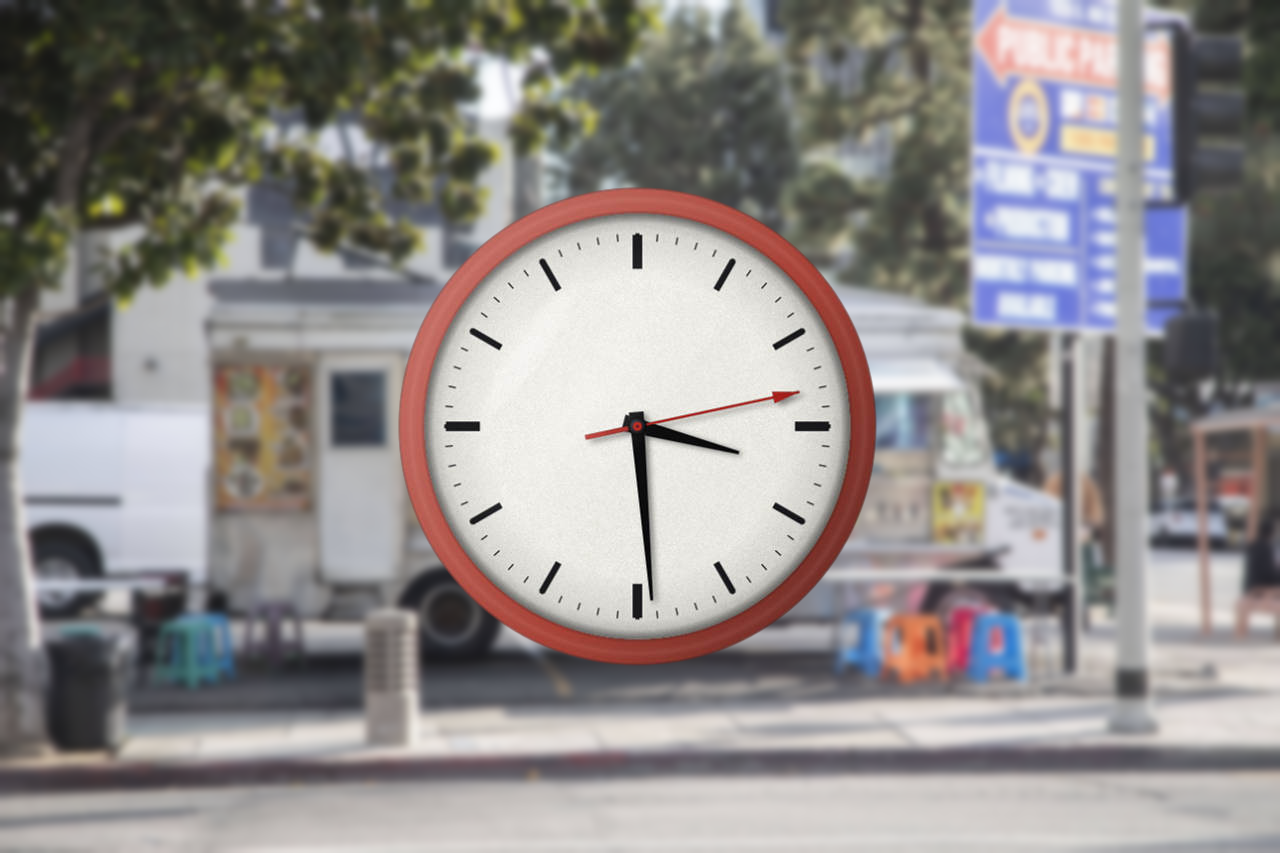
**3:29:13**
